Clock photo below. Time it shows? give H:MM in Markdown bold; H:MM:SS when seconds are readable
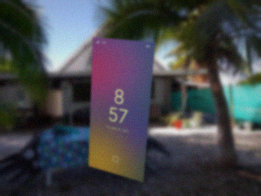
**8:57**
